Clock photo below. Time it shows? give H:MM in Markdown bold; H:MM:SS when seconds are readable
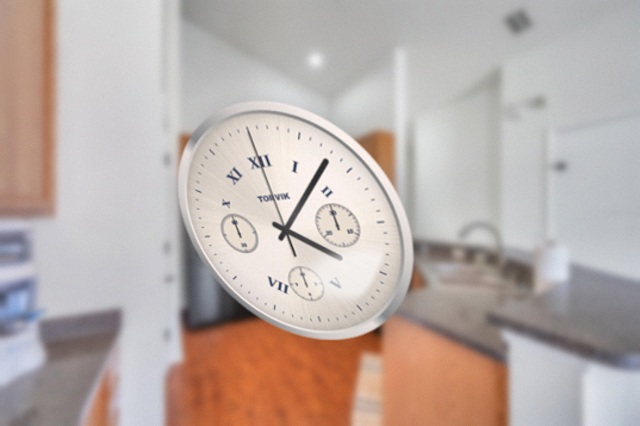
**4:08**
